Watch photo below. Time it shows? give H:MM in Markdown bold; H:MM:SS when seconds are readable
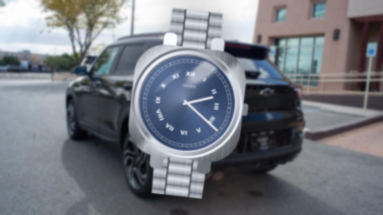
**2:21**
